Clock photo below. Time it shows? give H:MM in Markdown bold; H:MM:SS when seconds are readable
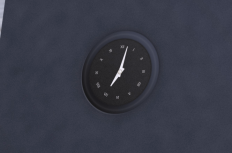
**7:02**
